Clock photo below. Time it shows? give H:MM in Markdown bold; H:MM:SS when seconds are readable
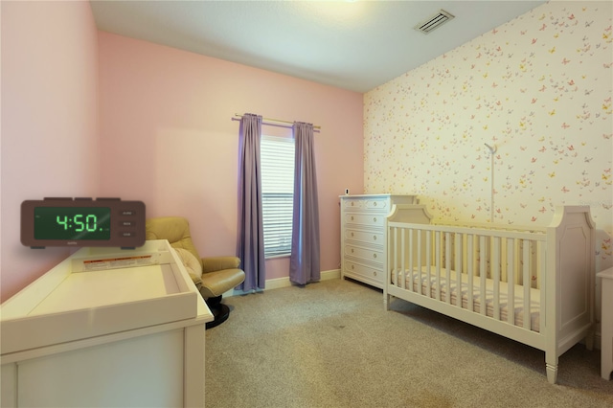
**4:50**
